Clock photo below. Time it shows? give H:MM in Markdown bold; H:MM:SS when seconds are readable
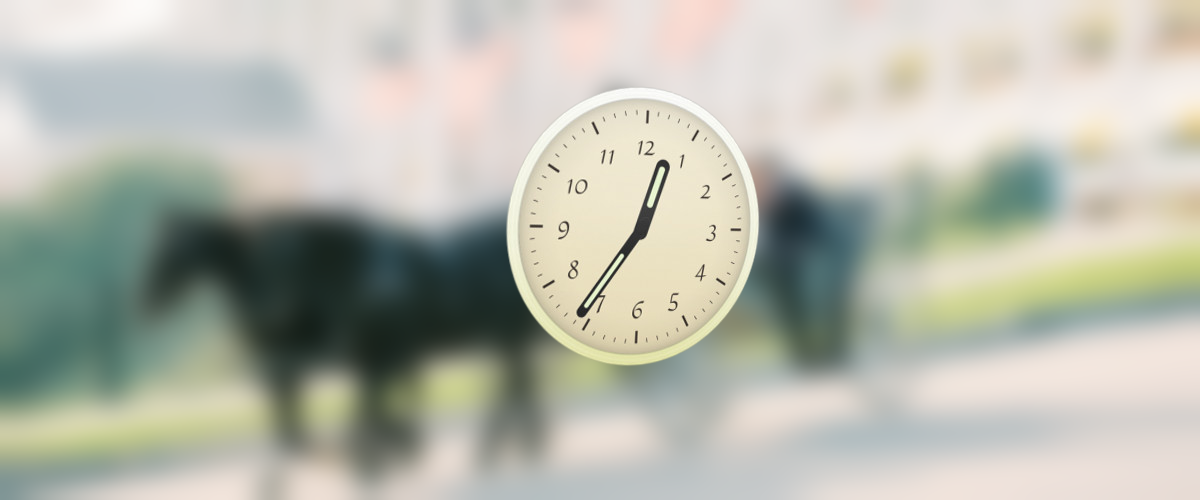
**12:36**
